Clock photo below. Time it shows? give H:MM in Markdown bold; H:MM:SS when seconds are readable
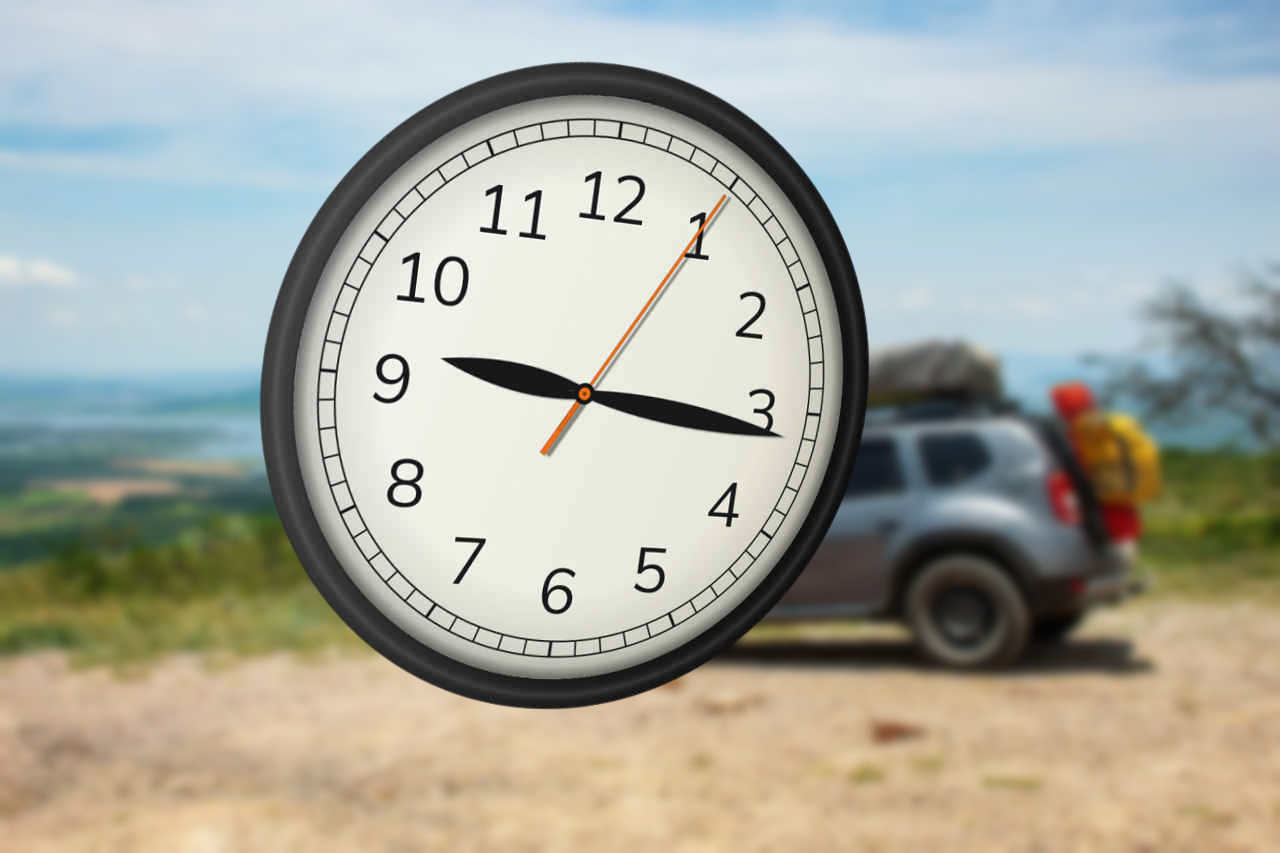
**9:16:05**
